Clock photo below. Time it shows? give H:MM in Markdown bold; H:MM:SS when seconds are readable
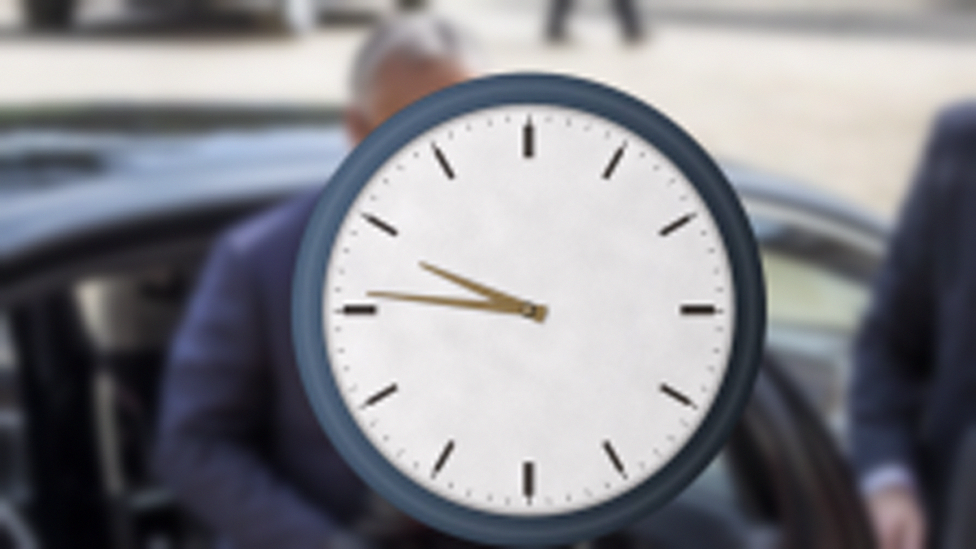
**9:46**
